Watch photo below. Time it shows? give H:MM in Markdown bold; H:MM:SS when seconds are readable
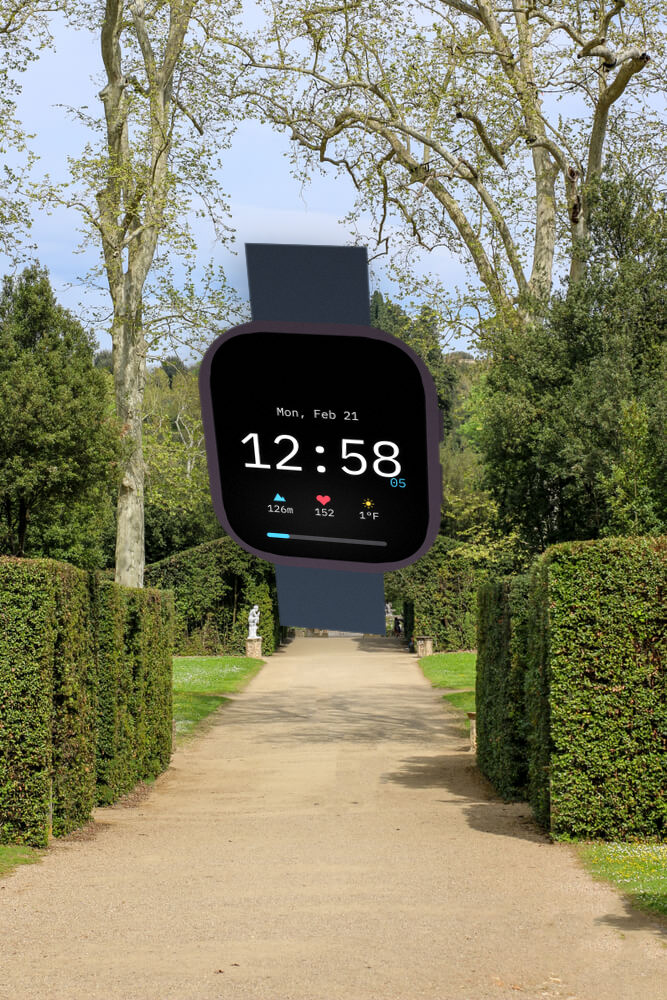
**12:58:05**
